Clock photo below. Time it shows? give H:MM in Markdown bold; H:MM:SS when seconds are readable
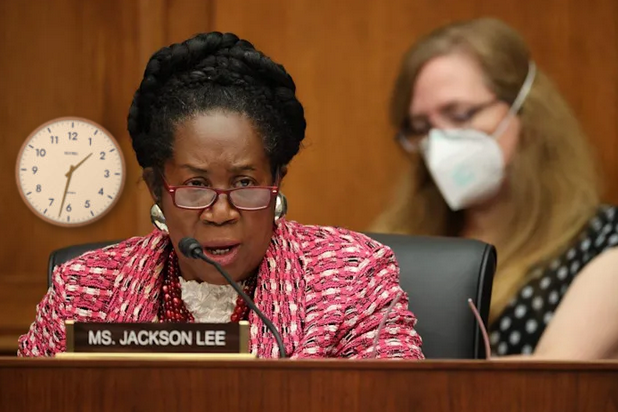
**1:32**
